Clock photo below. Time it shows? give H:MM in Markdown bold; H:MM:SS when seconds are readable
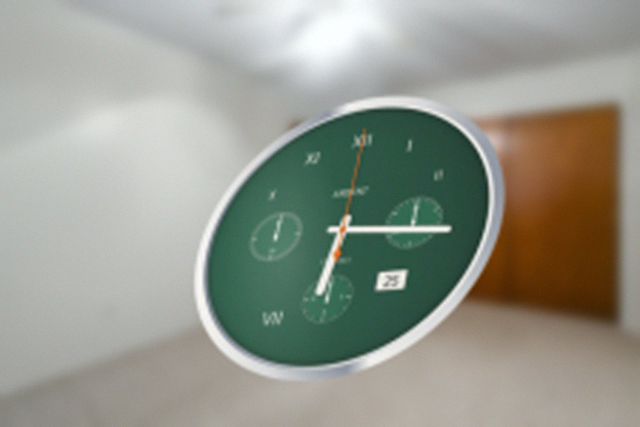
**6:16**
